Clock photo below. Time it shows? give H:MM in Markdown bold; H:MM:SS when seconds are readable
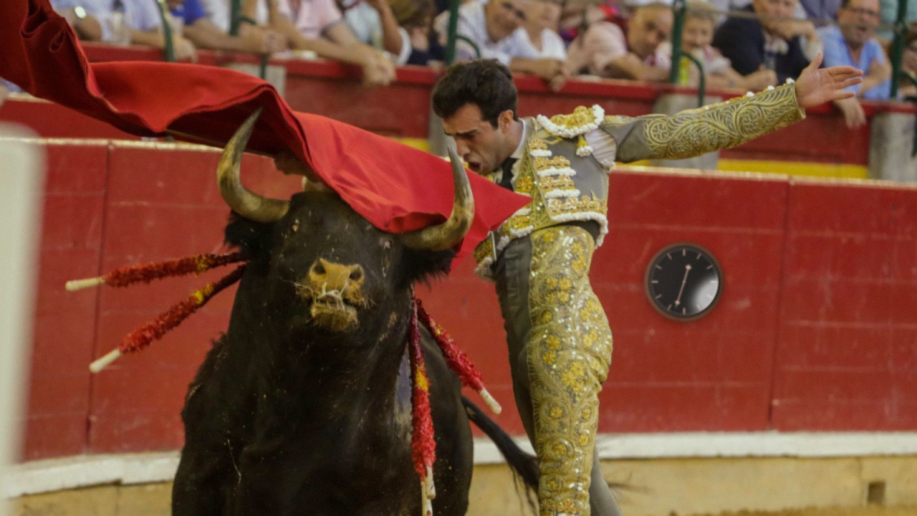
**12:33**
